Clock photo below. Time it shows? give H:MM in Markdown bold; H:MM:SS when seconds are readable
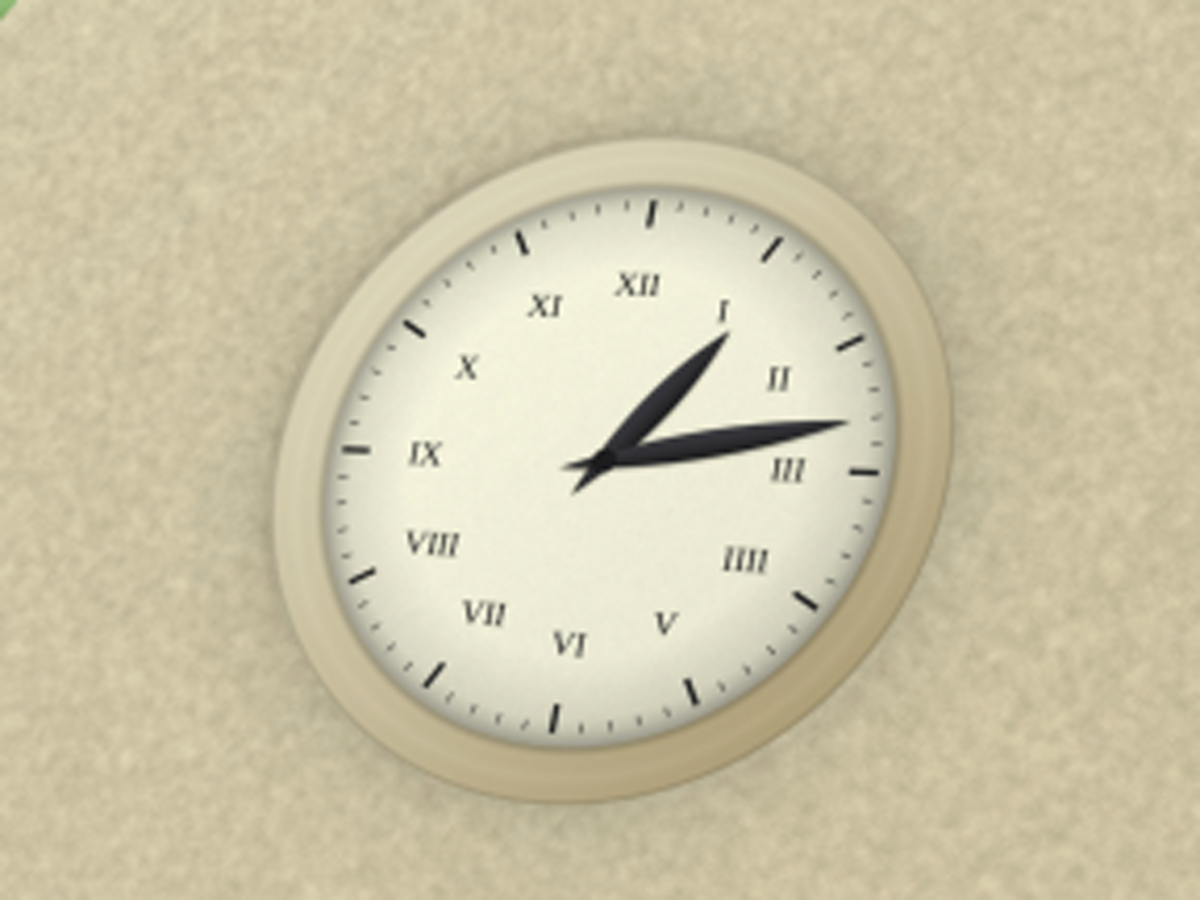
**1:13**
